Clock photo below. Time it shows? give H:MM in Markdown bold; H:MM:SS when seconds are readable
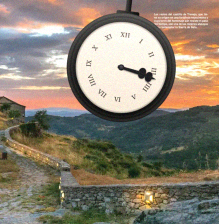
**3:17**
